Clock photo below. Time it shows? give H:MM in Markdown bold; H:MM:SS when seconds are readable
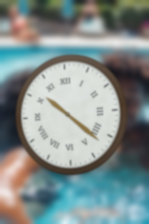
**10:22**
